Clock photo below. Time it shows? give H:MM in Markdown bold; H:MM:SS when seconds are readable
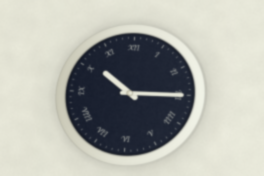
**10:15**
